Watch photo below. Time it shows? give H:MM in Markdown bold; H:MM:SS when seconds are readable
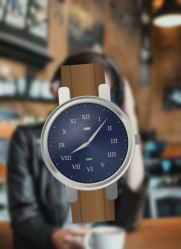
**8:07**
